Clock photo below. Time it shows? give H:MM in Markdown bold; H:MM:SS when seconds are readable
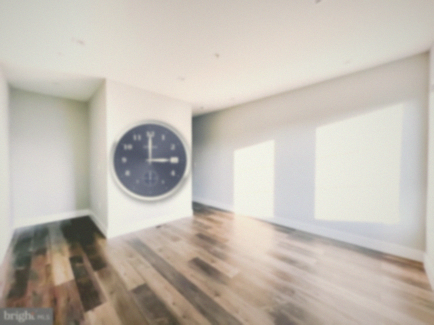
**3:00**
